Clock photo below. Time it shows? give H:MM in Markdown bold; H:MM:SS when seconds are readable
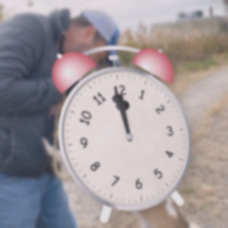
**11:59**
